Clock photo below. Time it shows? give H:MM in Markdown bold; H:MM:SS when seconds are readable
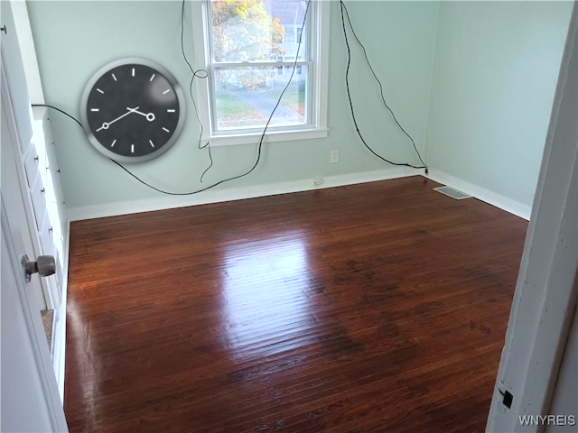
**3:40**
